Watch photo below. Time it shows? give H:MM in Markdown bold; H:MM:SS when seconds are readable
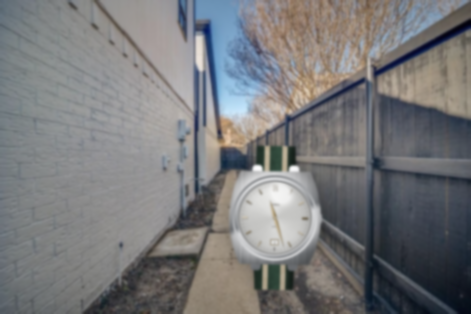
**11:27**
